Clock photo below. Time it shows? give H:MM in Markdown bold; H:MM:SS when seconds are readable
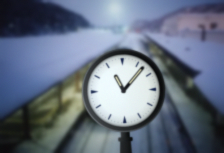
**11:07**
